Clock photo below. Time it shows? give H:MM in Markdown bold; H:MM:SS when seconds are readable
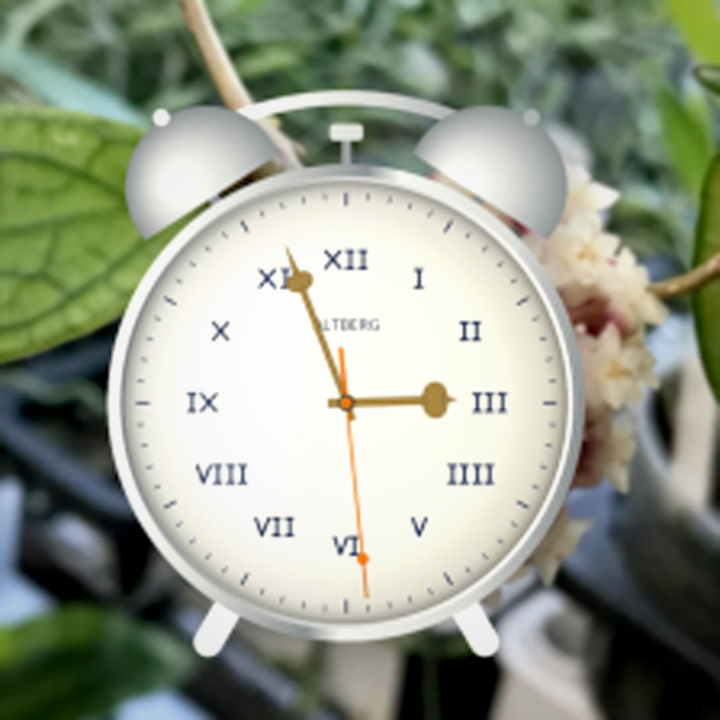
**2:56:29**
